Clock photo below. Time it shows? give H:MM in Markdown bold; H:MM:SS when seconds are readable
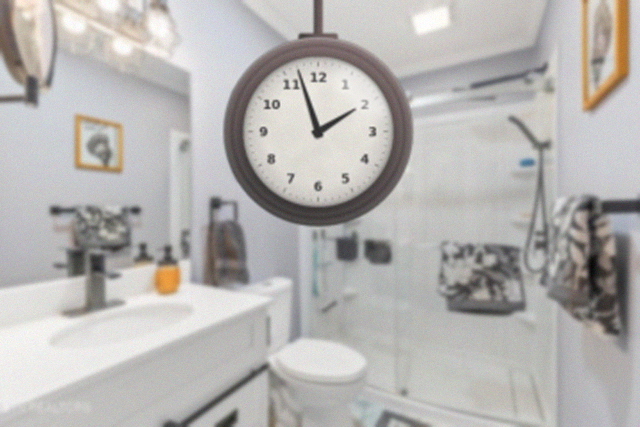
**1:57**
